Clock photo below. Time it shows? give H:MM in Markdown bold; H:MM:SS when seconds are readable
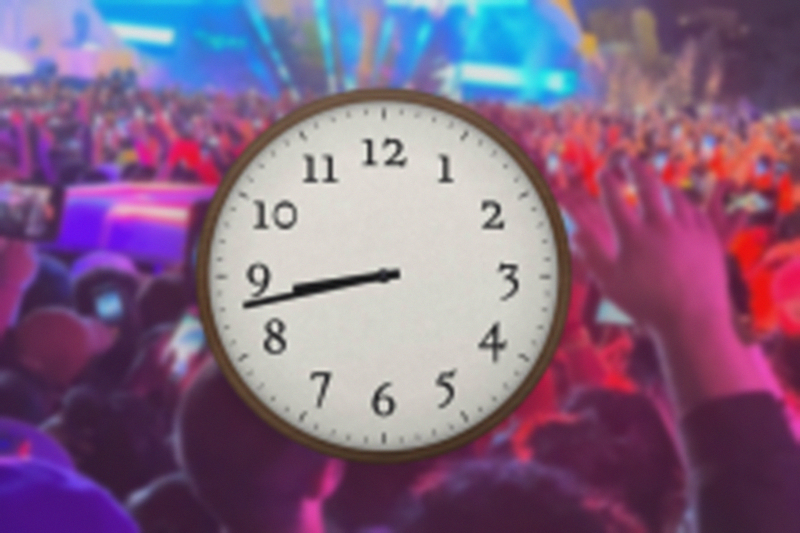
**8:43**
